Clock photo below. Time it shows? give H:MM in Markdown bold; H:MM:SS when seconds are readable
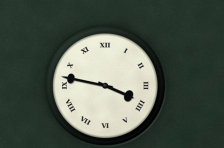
**3:47**
